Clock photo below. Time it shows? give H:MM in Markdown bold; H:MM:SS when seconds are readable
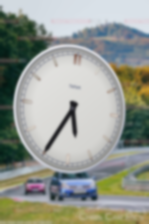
**5:35**
